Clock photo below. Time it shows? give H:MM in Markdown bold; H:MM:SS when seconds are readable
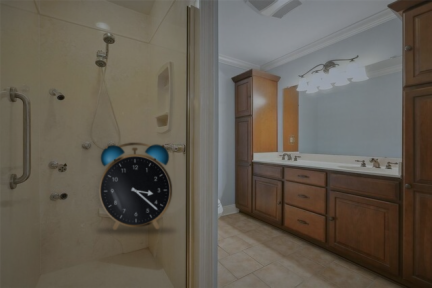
**3:22**
